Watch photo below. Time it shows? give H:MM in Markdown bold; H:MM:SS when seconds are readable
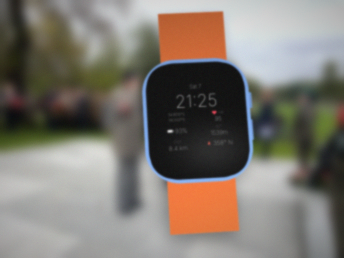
**21:25**
